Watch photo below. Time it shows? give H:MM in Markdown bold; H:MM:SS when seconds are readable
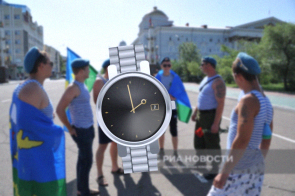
**1:59**
